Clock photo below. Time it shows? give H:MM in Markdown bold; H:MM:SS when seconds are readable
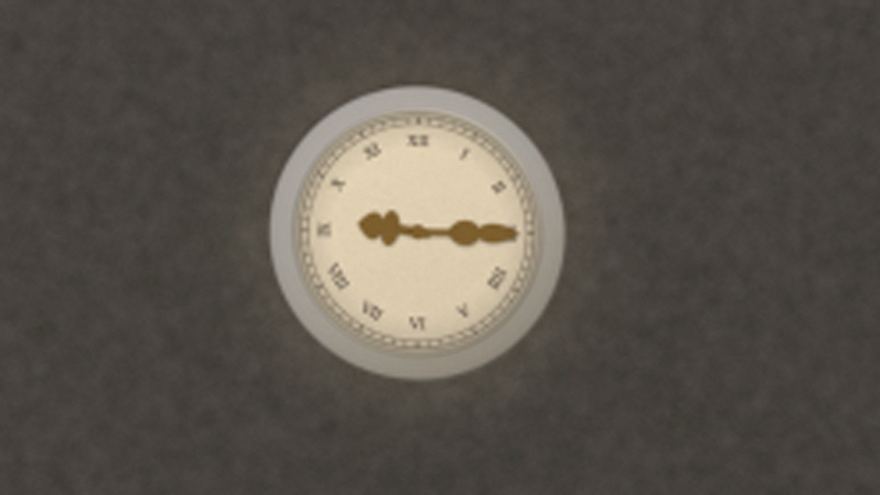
**9:15**
